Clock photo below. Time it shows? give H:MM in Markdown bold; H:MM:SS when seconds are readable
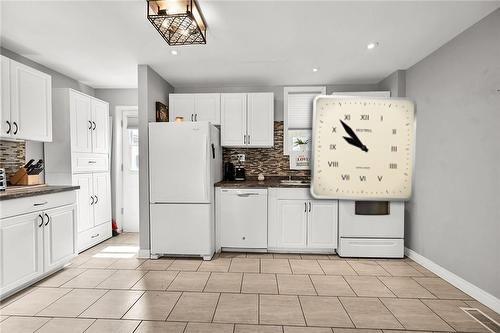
**9:53**
